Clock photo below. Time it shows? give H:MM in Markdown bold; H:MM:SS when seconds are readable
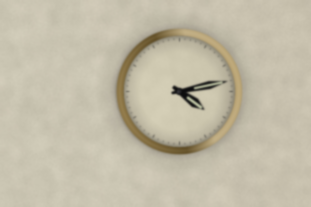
**4:13**
